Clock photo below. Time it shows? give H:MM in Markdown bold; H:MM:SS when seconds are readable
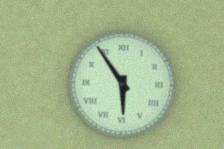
**5:54**
